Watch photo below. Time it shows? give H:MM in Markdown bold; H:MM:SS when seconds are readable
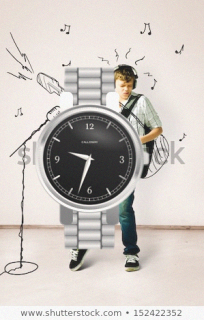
**9:33**
